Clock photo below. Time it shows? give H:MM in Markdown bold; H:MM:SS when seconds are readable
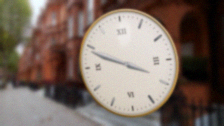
**3:49**
